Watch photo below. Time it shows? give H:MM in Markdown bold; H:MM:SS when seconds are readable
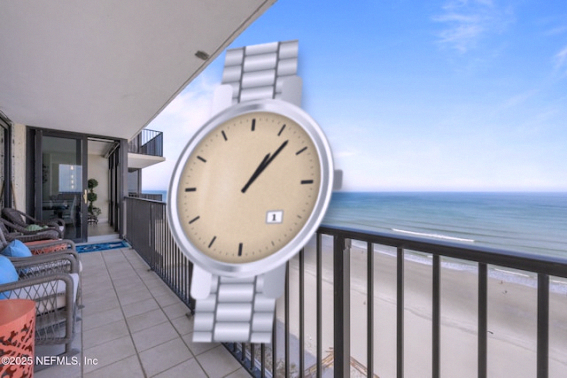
**1:07**
